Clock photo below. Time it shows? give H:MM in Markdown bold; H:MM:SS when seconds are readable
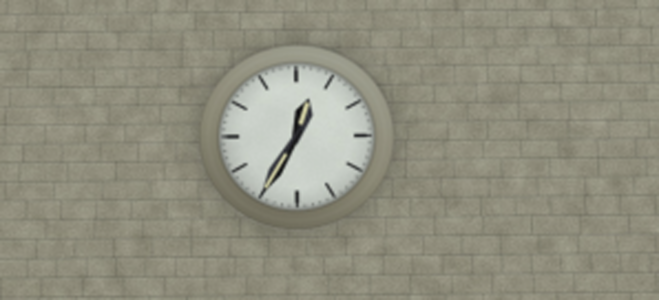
**12:35**
